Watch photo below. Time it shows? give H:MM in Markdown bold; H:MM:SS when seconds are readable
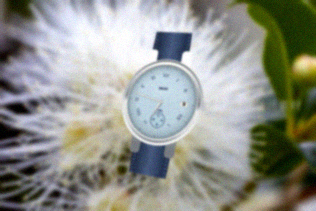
**6:47**
